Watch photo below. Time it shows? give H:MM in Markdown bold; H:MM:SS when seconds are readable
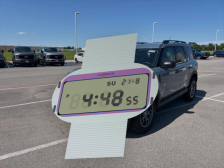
**4:48:55**
